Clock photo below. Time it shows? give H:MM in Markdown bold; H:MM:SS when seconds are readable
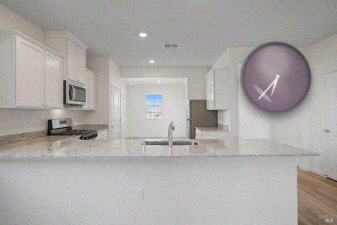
**6:37**
